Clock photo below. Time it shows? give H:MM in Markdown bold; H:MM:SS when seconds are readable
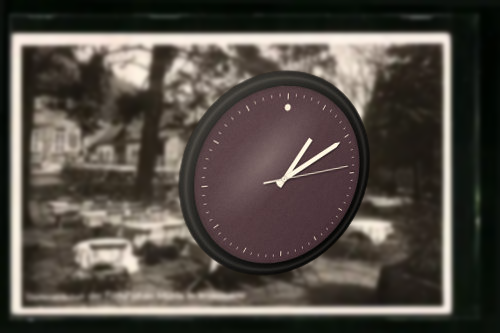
**1:10:14**
